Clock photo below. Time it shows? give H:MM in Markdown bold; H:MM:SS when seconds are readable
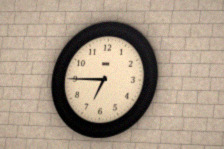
**6:45**
